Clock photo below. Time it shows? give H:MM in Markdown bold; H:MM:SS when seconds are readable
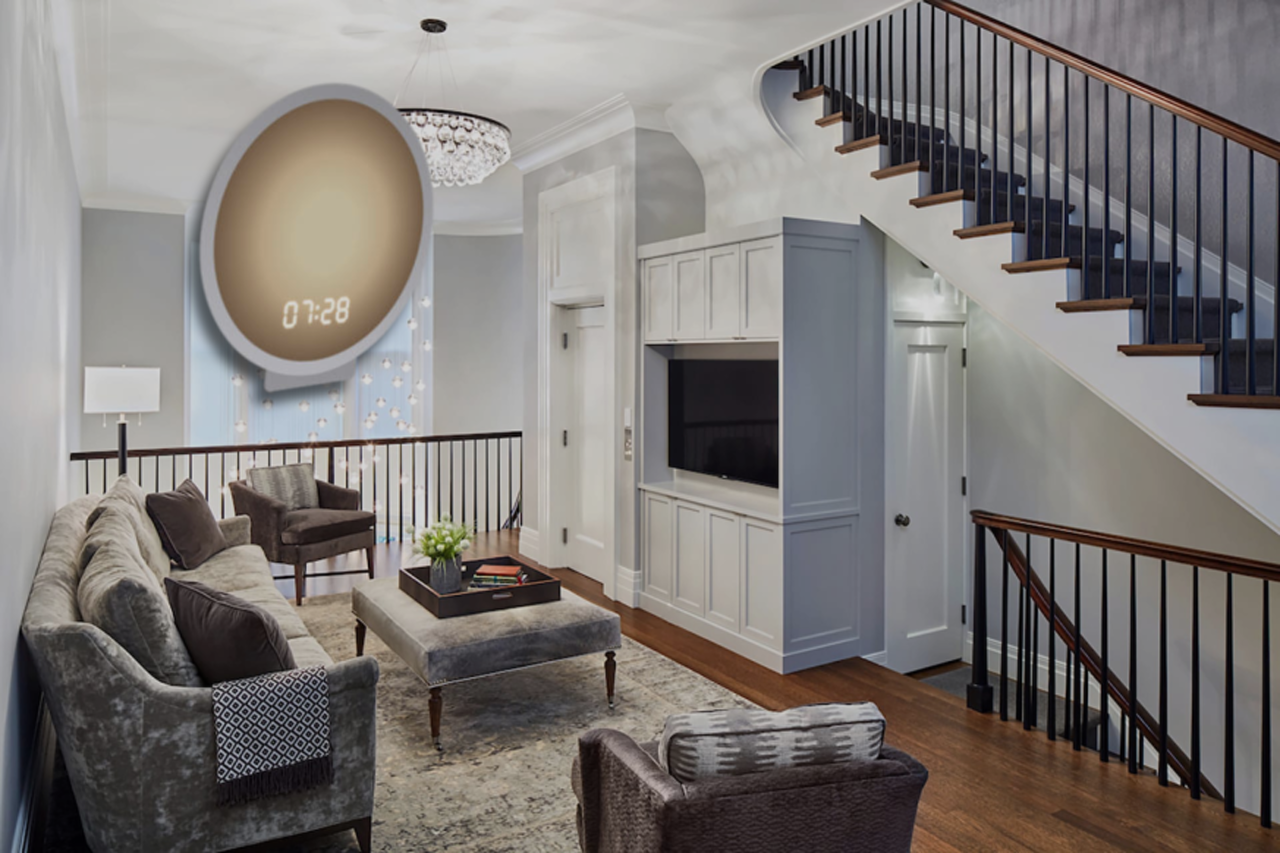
**7:28**
